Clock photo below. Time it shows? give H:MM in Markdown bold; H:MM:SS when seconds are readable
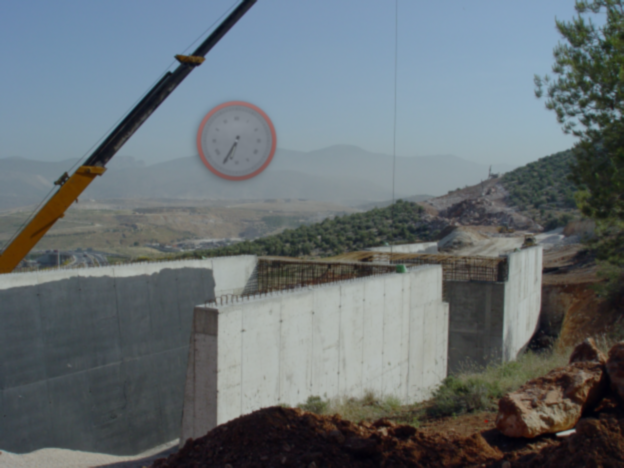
**6:35**
